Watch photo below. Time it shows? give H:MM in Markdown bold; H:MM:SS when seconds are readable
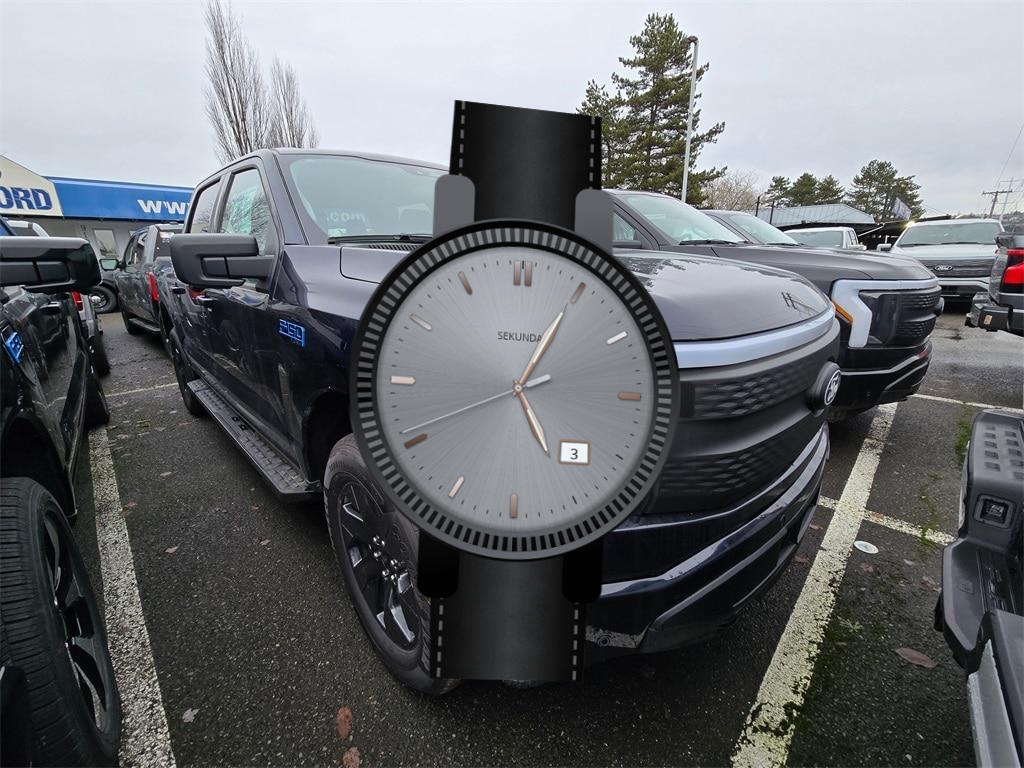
**5:04:41**
